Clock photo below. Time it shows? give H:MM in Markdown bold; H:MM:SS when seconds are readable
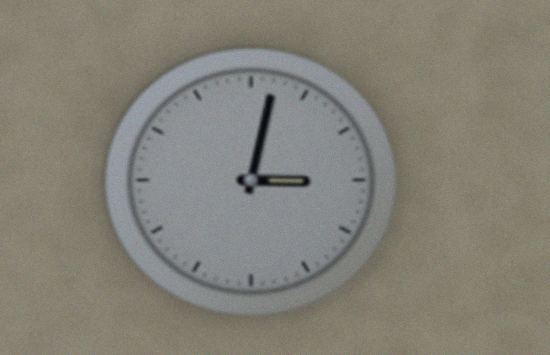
**3:02**
